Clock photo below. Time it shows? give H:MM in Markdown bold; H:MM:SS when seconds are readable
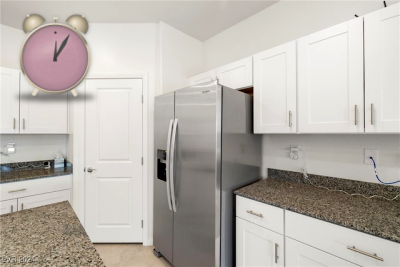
**12:05**
